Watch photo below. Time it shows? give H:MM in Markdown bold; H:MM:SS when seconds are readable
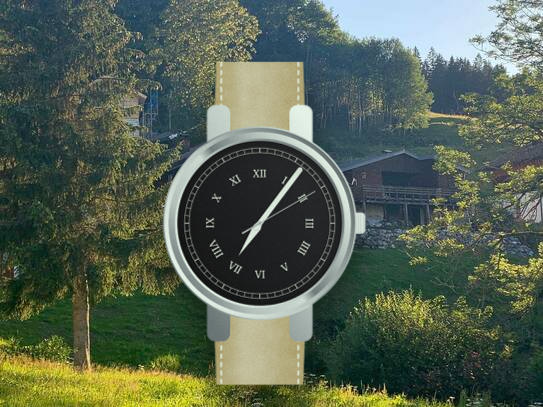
**7:06:10**
